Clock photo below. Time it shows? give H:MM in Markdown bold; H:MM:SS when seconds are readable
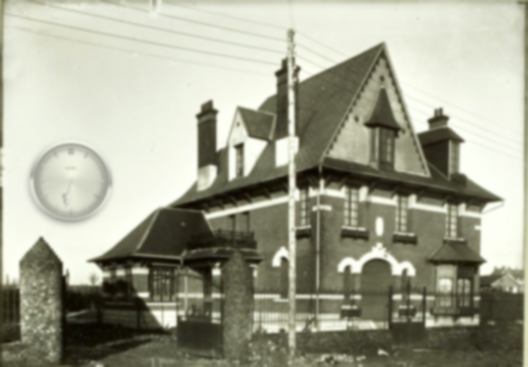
**6:32**
